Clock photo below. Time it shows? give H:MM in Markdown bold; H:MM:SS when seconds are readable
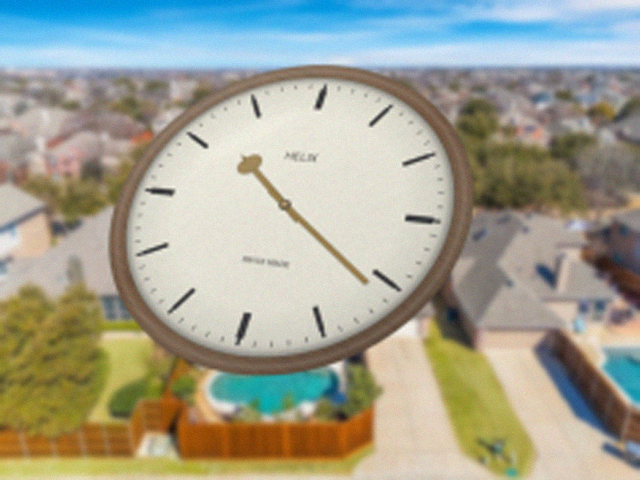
**10:21**
